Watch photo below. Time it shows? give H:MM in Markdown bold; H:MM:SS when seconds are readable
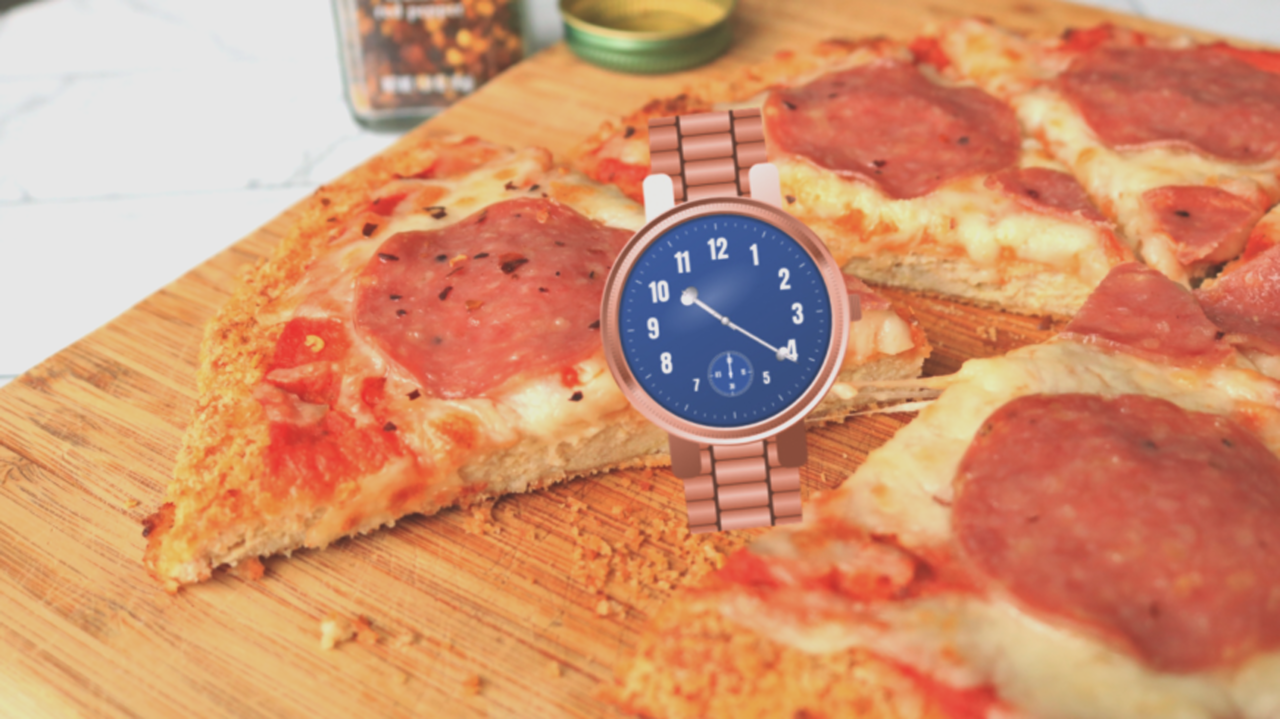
**10:21**
